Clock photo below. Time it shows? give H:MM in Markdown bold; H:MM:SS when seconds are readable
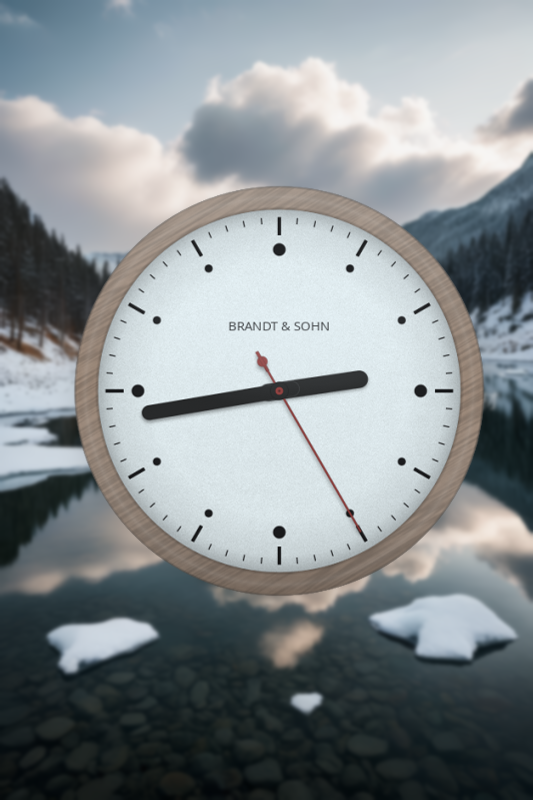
**2:43:25**
